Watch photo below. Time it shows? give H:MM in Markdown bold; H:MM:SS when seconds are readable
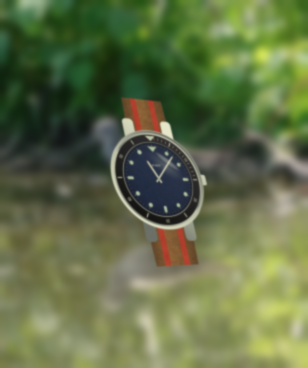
**11:07**
